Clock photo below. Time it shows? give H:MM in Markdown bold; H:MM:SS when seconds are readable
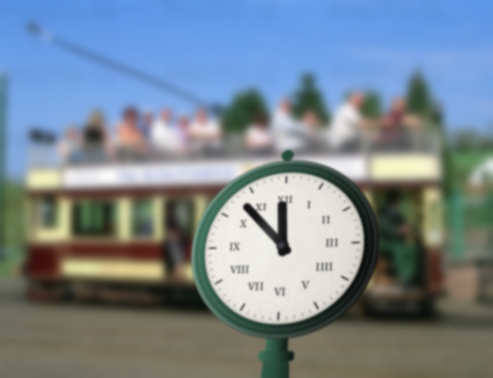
**11:53**
